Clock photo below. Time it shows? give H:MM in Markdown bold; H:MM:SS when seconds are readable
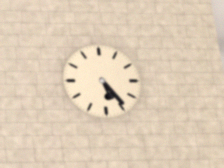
**5:24**
